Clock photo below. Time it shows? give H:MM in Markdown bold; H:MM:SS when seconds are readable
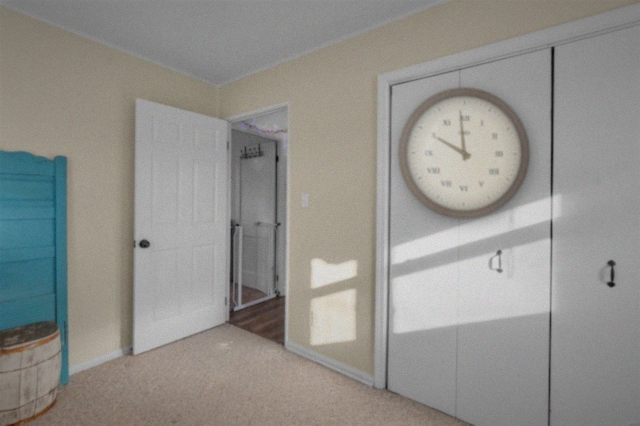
**9:59**
